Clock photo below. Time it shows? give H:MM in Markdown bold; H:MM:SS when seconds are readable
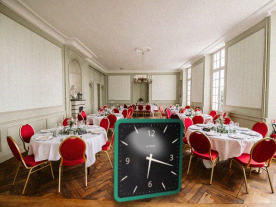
**6:18**
